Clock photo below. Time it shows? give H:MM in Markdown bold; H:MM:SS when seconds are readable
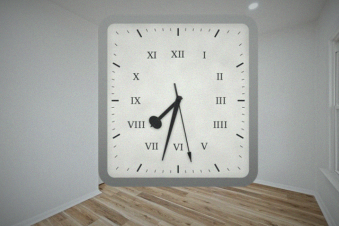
**7:32:28**
